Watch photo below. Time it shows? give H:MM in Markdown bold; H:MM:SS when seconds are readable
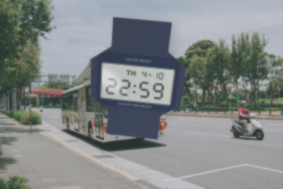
**22:59**
